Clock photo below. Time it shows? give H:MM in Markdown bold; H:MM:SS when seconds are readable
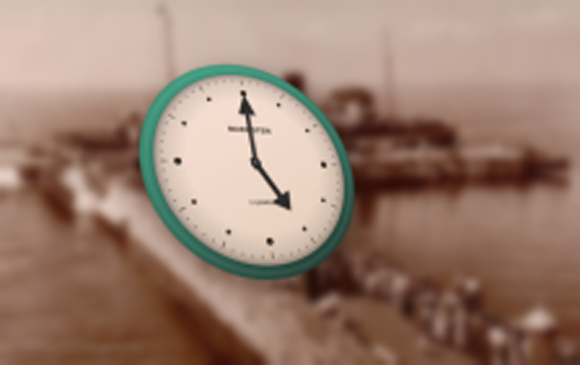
**5:00**
